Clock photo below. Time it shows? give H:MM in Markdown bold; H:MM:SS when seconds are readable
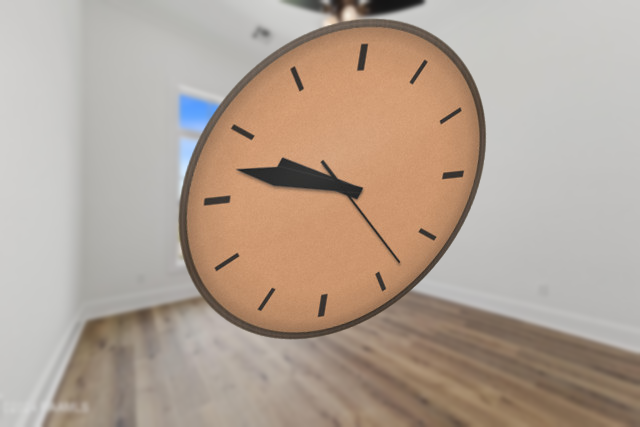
**9:47:23**
